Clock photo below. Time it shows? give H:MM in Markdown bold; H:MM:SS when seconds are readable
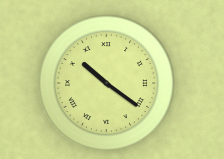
**10:21**
